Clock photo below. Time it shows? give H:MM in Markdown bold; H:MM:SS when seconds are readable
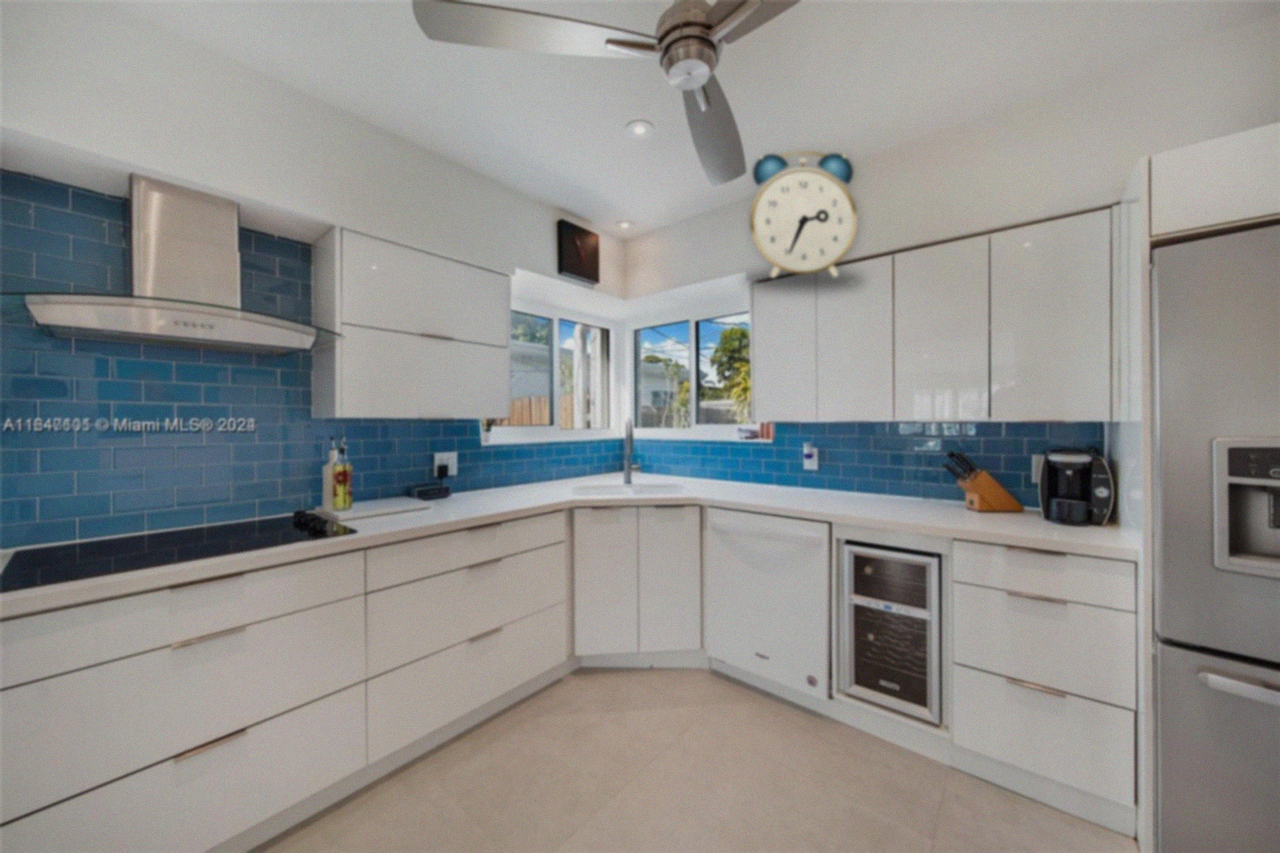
**2:34**
